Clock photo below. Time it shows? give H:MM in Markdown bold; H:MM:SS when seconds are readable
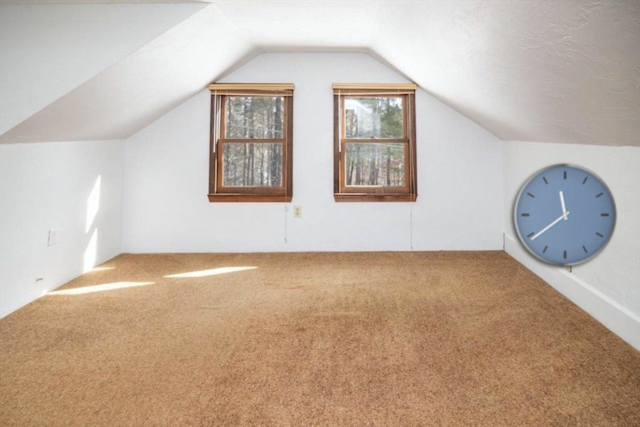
**11:39**
